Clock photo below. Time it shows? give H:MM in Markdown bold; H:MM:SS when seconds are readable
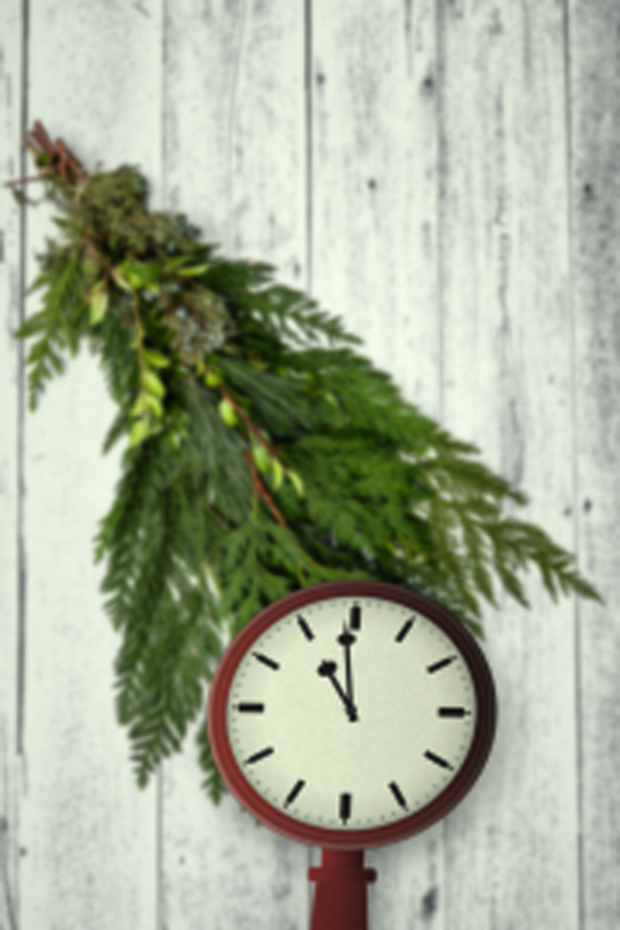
**10:59**
